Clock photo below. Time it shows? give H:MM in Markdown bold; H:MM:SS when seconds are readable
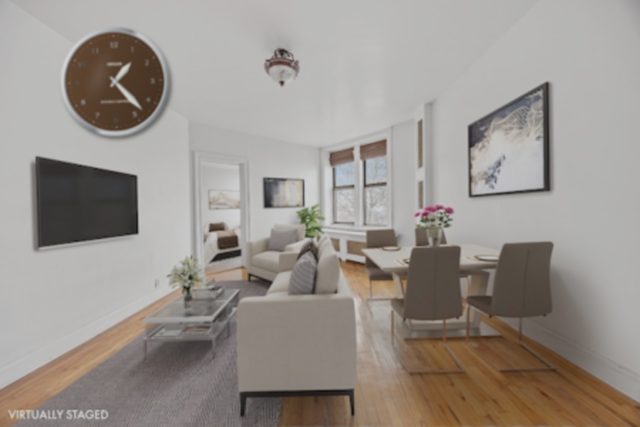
**1:23**
